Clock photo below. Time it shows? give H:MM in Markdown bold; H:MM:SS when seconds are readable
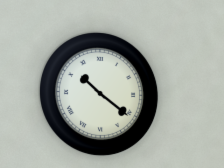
**10:21**
